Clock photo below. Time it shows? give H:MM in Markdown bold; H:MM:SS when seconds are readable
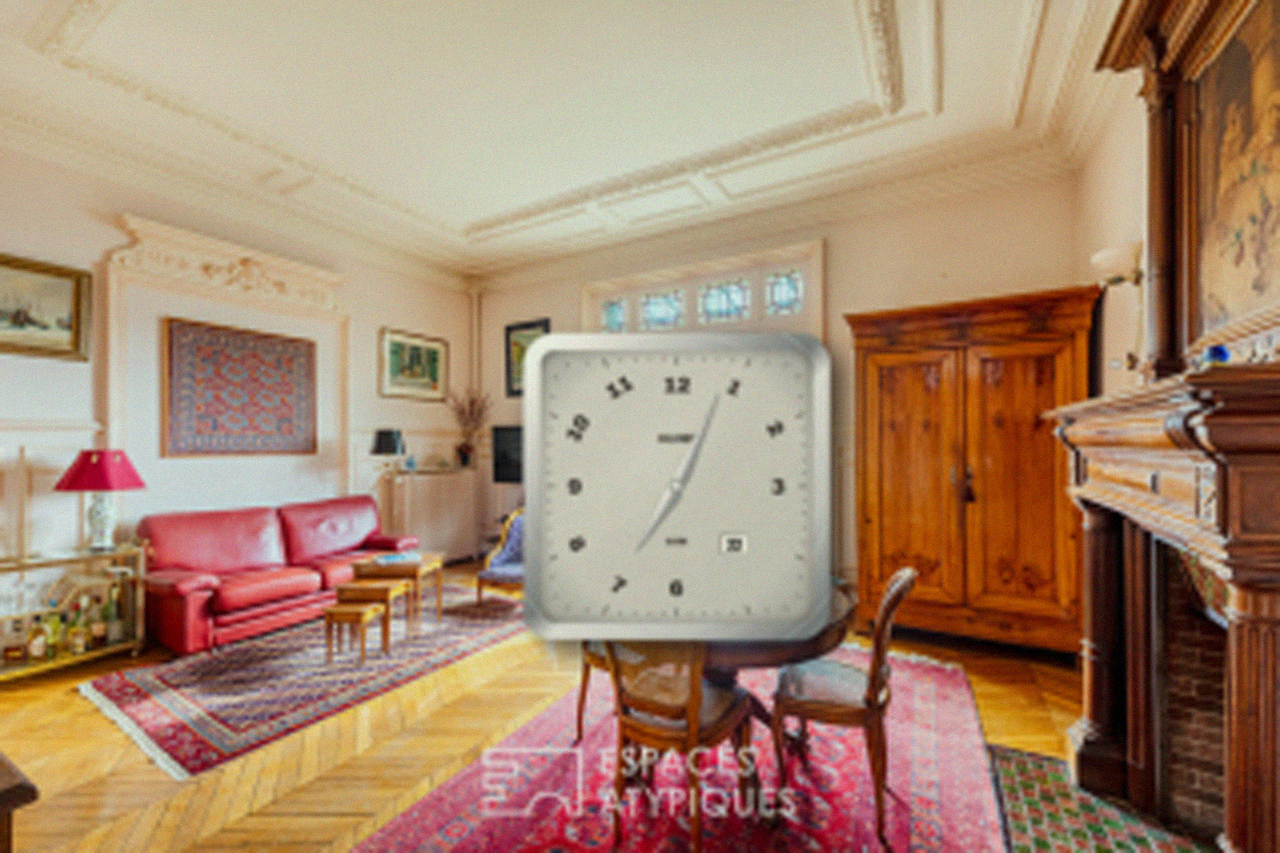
**7:04**
